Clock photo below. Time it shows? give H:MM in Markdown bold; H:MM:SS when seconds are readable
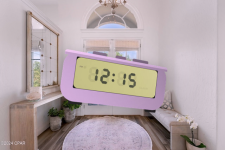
**12:15**
